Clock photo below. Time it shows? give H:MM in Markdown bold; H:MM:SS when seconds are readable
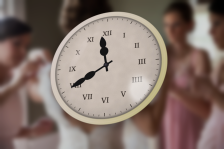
**11:40**
